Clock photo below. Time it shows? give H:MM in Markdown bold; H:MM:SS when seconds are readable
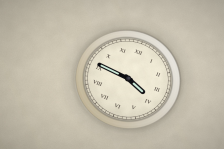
**3:46**
